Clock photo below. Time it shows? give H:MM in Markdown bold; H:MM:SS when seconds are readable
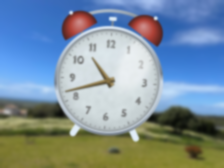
**10:42**
